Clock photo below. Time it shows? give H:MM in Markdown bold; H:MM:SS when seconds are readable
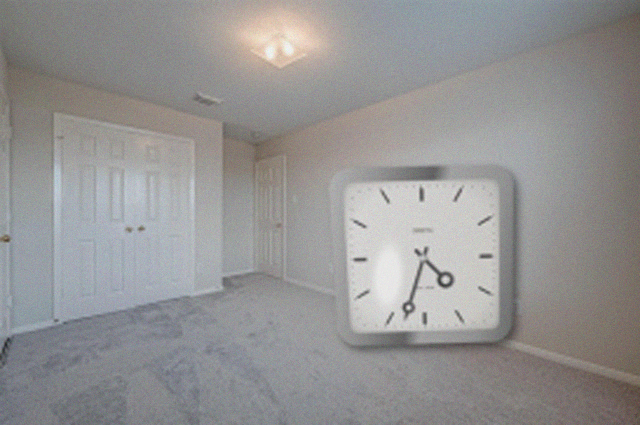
**4:33**
